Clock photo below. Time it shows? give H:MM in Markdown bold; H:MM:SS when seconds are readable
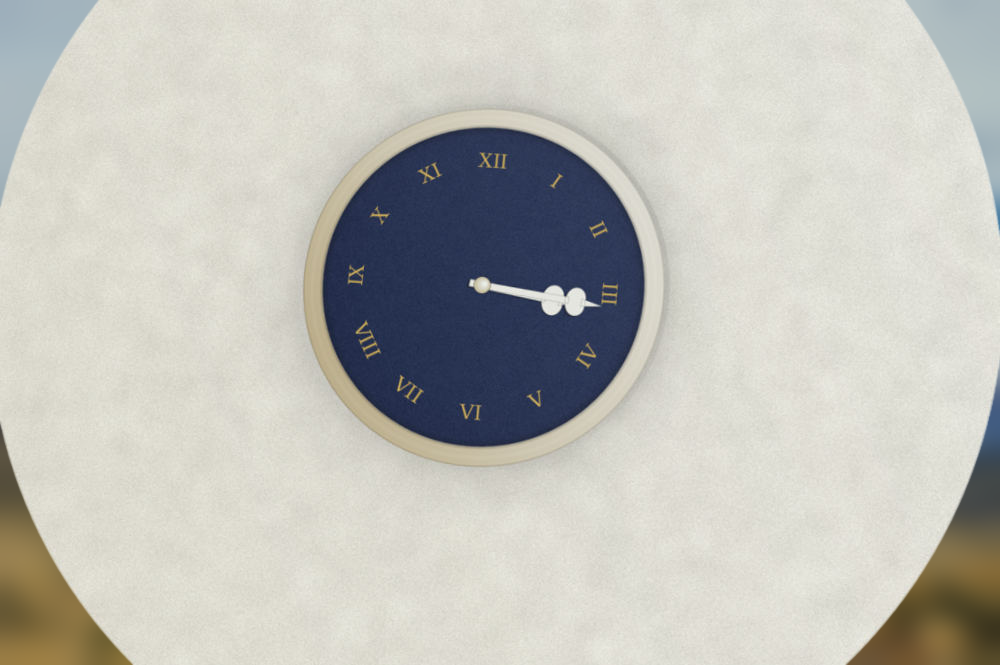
**3:16**
